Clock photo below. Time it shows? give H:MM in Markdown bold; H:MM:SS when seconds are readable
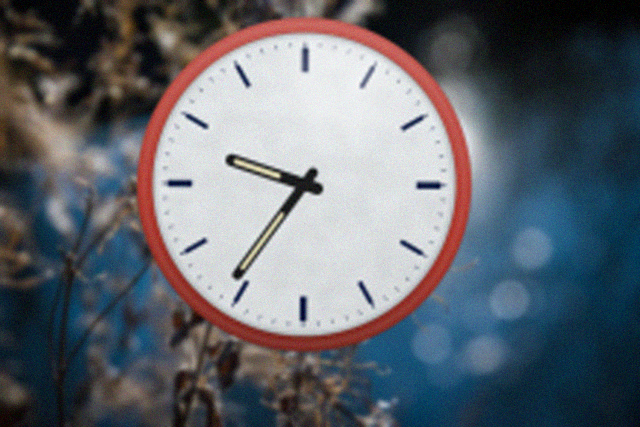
**9:36**
